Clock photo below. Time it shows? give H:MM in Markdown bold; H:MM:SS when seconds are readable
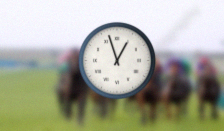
**12:57**
